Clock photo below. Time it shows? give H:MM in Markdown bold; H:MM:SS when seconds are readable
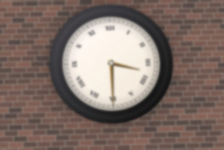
**3:30**
